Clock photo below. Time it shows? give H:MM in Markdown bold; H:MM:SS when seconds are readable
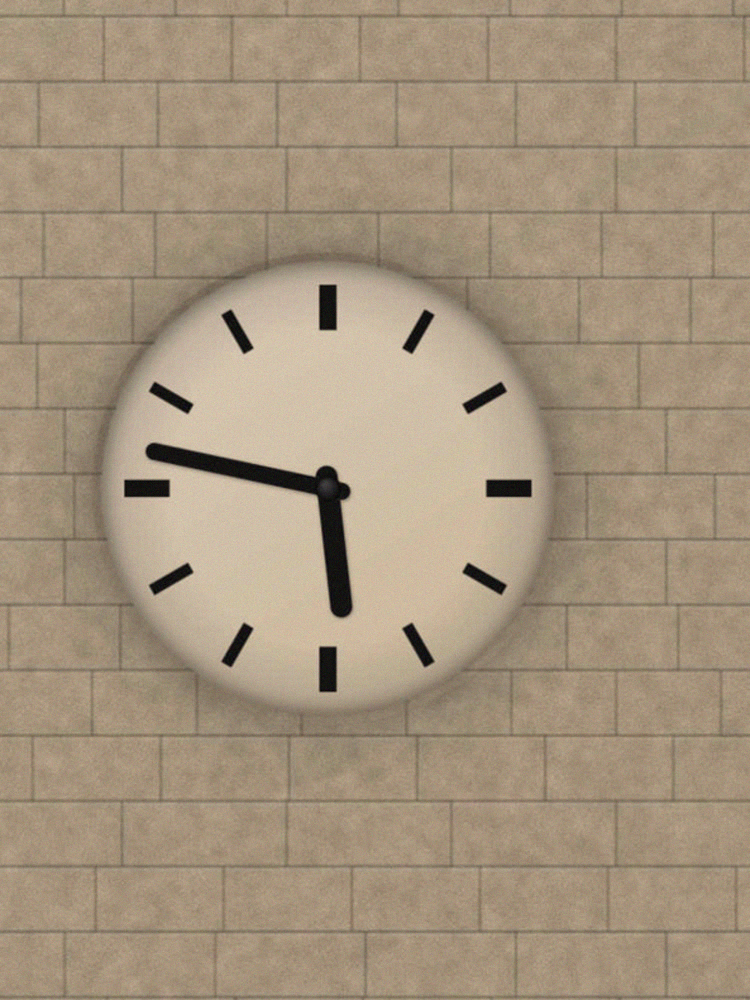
**5:47**
